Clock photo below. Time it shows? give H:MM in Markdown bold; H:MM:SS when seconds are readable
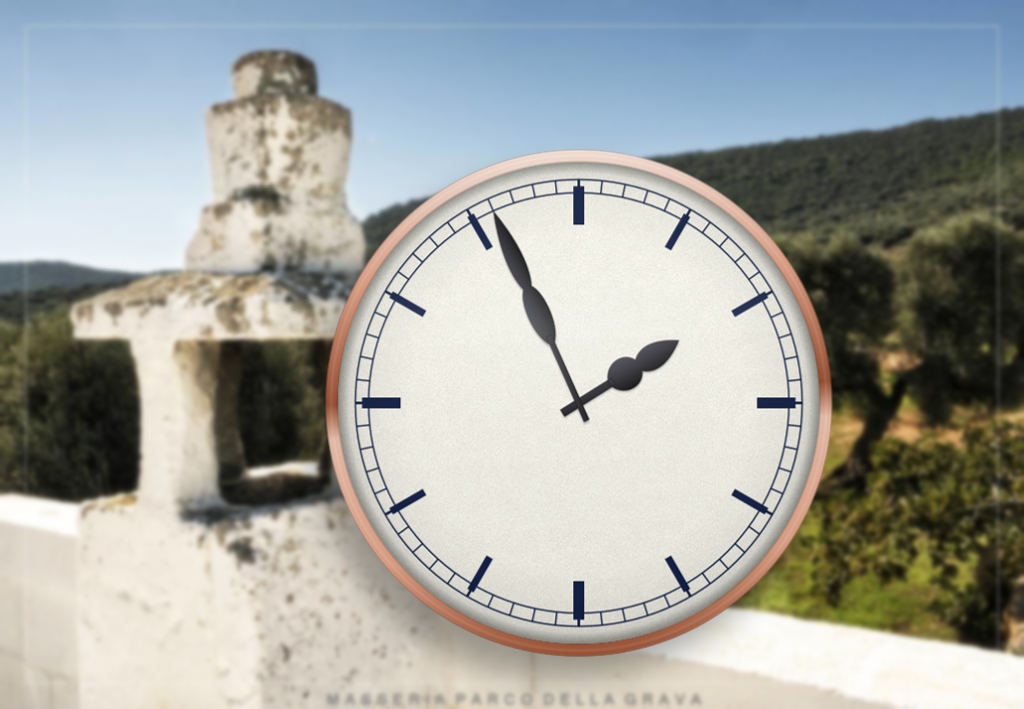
**1:56**
